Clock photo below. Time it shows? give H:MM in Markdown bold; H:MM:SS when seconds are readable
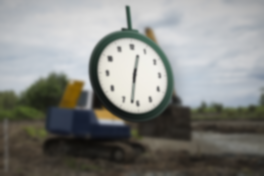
**12:32**
